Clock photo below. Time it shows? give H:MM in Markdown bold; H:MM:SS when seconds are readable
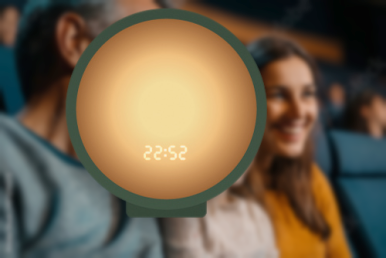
**22:52**
